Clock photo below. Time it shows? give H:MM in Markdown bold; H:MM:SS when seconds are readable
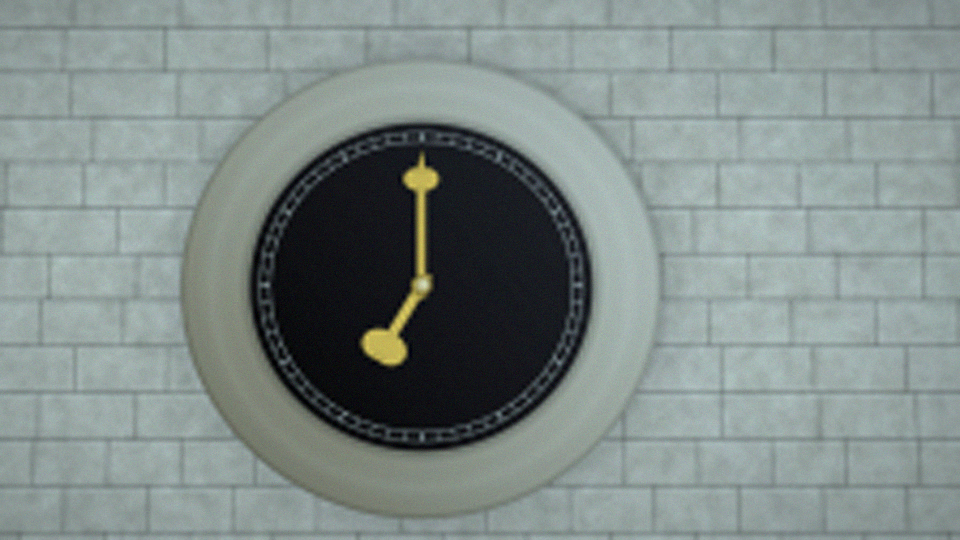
**7:00**
